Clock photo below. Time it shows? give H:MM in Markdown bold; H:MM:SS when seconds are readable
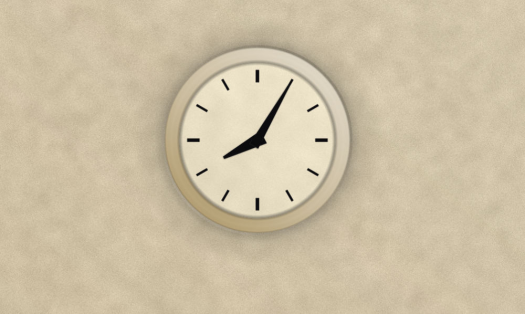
**8:05**
